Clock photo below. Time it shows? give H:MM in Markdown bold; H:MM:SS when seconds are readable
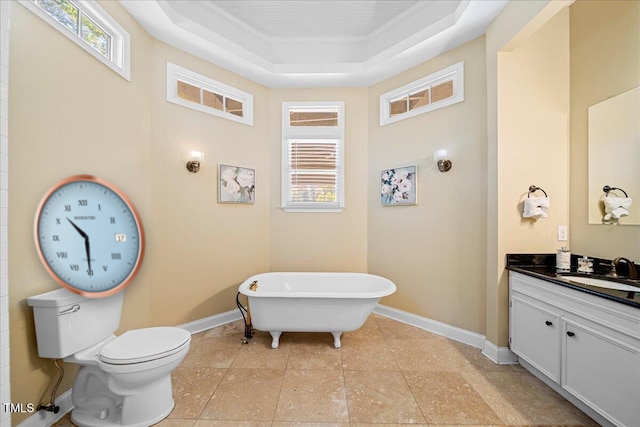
**10:30**
